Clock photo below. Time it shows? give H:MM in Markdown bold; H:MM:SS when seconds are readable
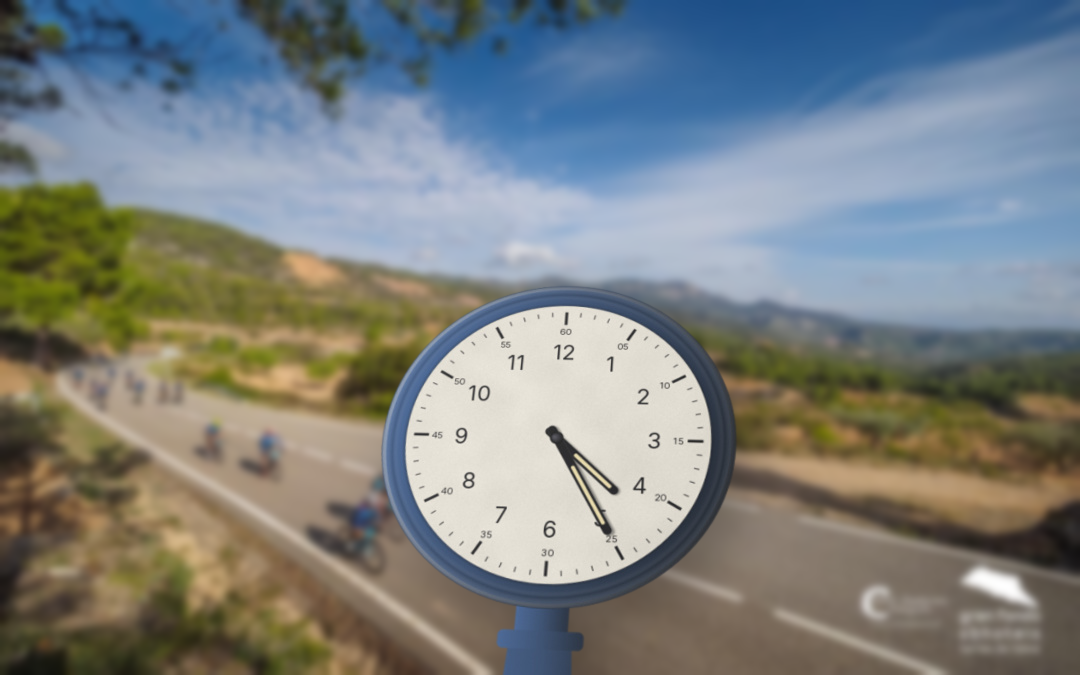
**4:25**
